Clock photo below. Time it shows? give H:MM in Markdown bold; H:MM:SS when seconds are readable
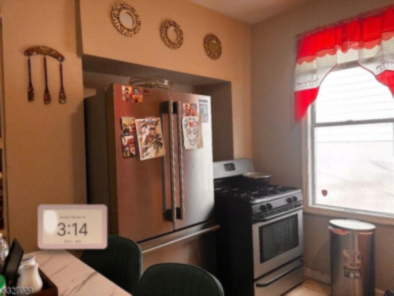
**3:14**
